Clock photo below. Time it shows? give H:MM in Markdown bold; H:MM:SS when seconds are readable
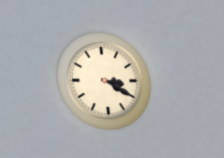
**3:20**
